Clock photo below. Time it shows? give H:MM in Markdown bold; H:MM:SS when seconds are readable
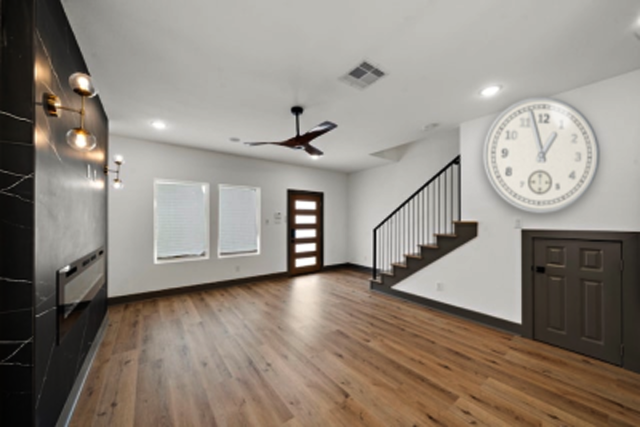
**12:57**
